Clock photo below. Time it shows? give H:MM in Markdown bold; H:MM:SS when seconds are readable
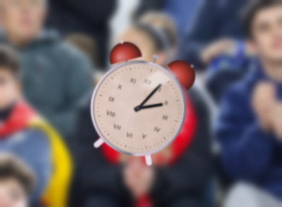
**2:04**
